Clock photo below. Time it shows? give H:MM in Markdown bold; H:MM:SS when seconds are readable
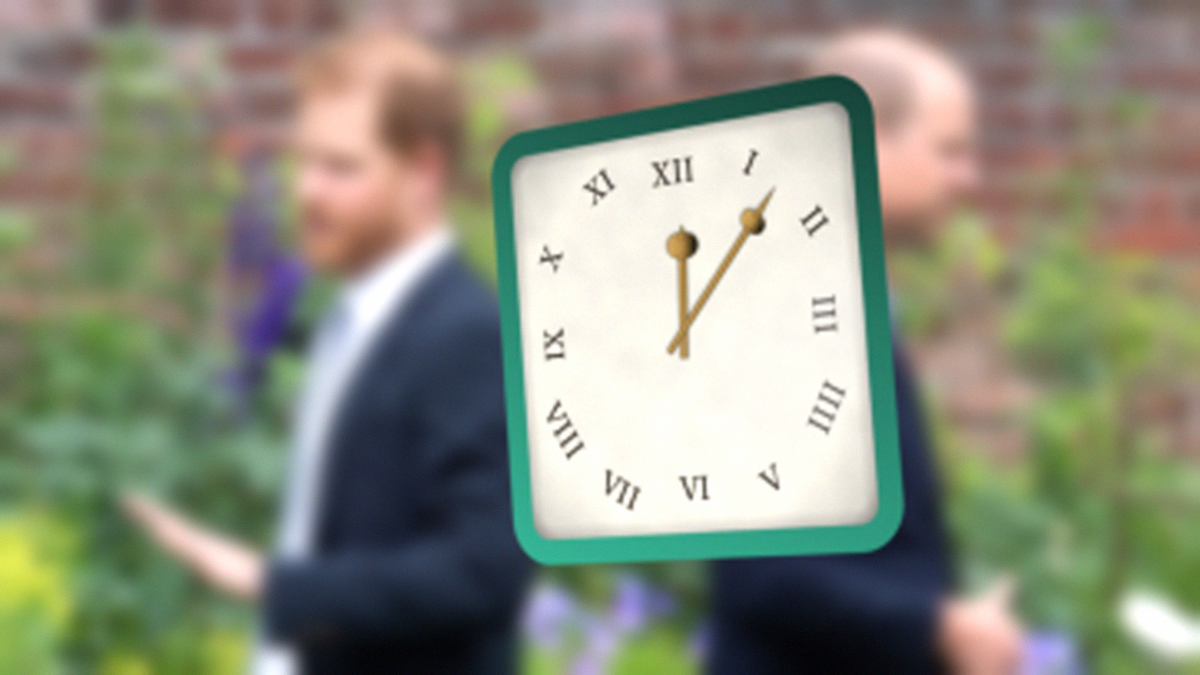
**12:07**
